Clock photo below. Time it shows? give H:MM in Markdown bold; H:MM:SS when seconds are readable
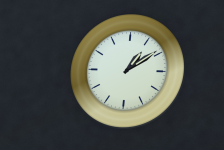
**1:09**
